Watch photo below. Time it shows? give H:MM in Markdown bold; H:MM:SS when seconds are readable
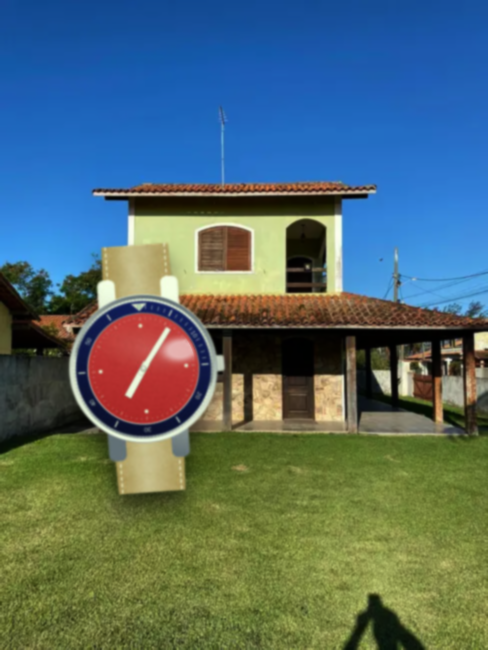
**7:06**
